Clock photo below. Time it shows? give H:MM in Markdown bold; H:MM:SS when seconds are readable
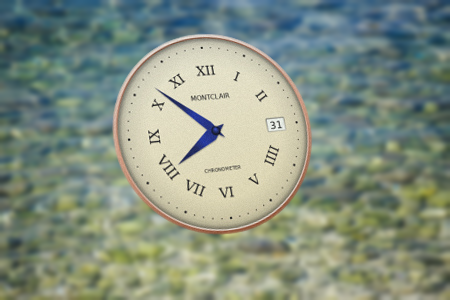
**7:52**
